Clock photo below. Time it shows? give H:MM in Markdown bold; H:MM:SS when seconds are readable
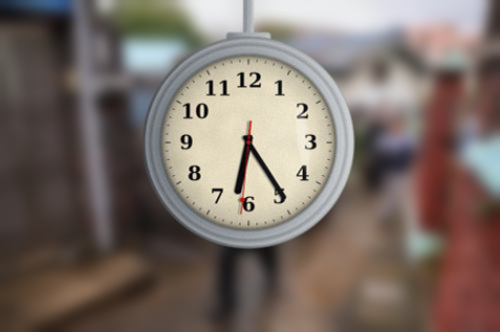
**6:24:31**
